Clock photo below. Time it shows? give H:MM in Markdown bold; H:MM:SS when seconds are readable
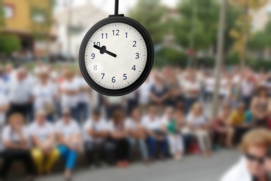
**9:49**
